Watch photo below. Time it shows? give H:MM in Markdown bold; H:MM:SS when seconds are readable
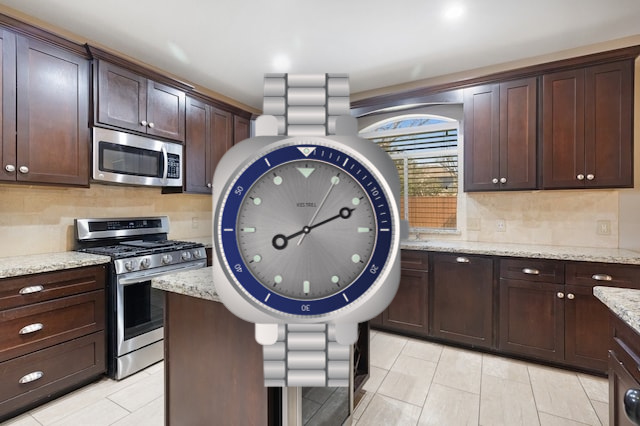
**8:11:05**
